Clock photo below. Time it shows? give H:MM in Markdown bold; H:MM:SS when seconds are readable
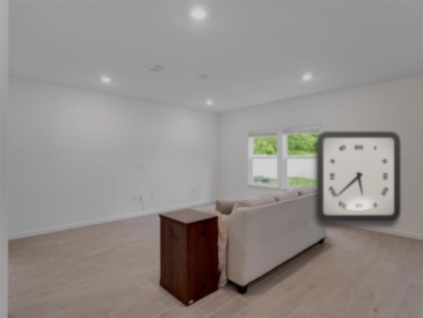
**5:38**
